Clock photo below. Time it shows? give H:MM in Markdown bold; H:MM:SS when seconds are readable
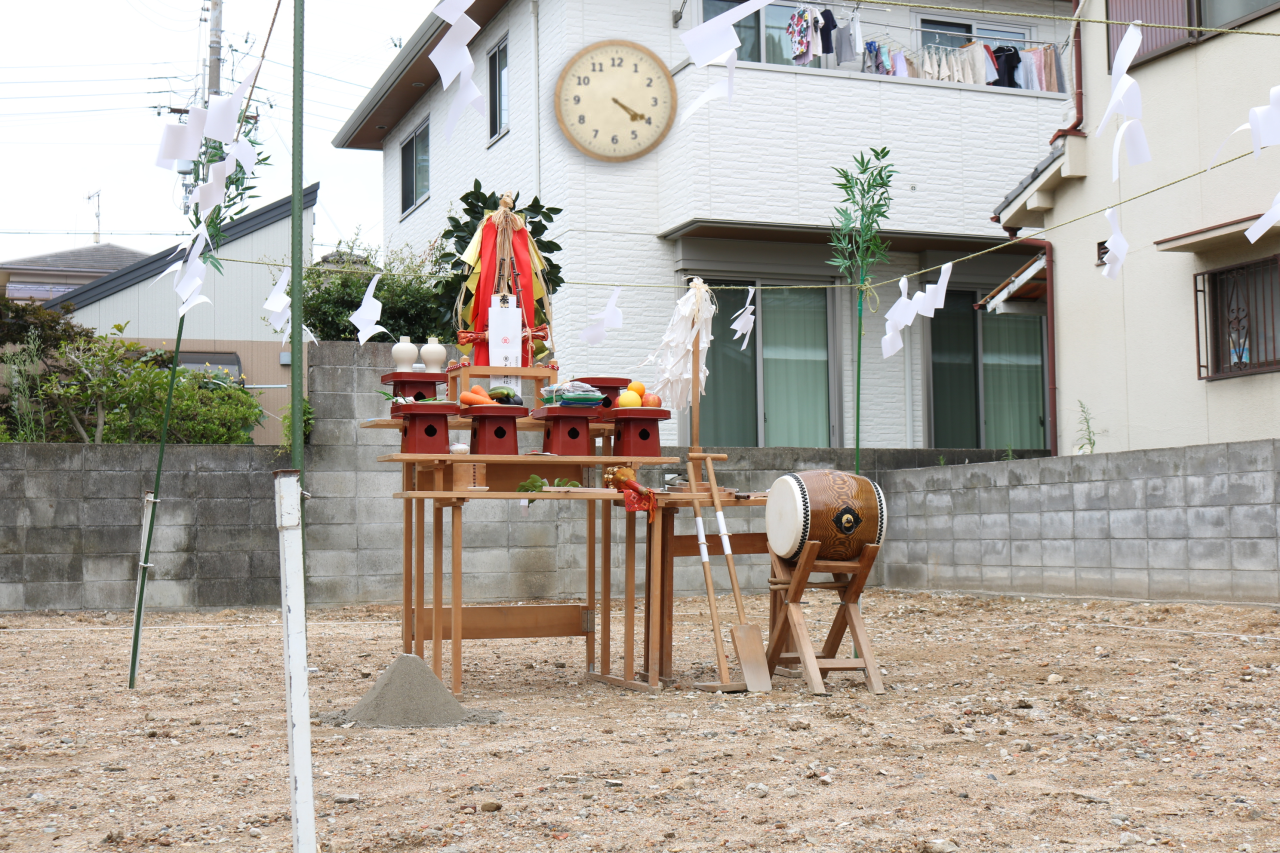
**4:20**
